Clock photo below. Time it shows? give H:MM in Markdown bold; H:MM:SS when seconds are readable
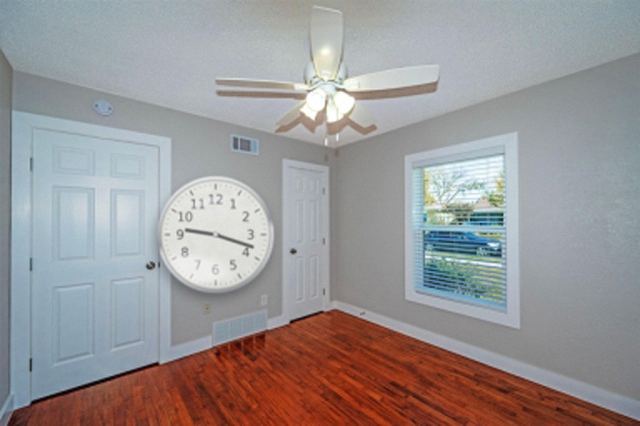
**9:18**
